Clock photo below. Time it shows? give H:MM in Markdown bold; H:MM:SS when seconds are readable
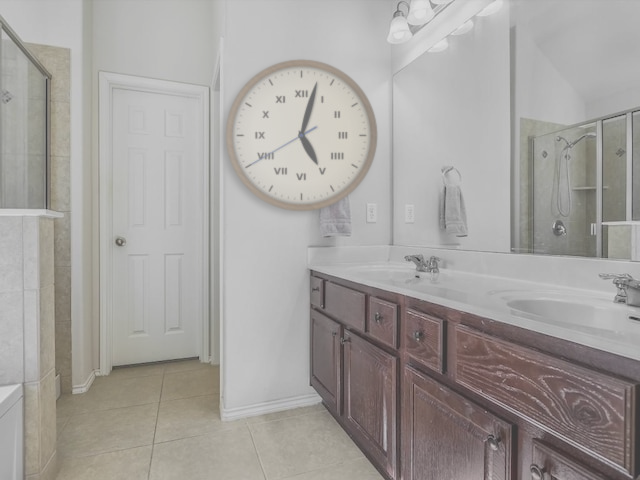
**5:02:40**
